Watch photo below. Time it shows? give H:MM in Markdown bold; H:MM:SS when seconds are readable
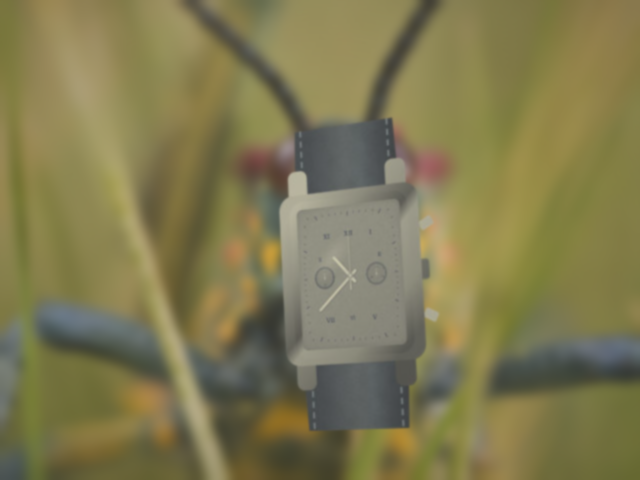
**10:38**
